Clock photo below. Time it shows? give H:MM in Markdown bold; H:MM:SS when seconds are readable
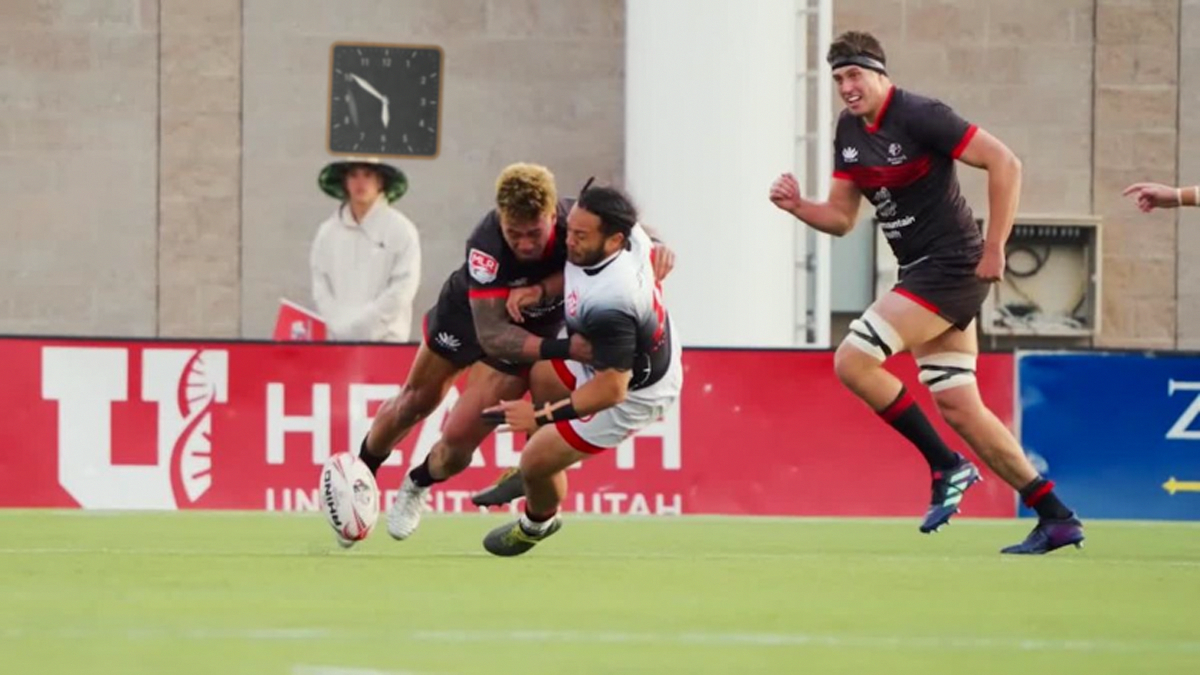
**5:51**
